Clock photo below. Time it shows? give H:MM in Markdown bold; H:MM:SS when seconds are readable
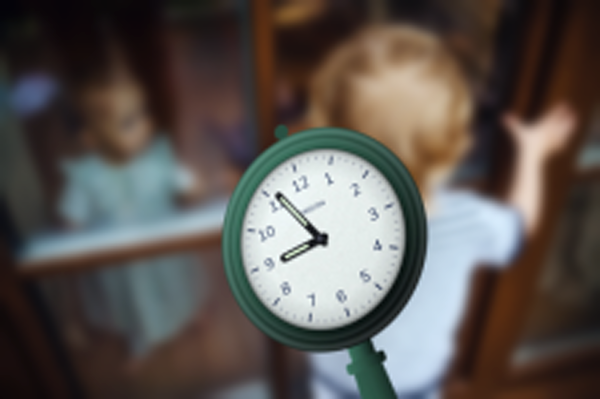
**8:56**
